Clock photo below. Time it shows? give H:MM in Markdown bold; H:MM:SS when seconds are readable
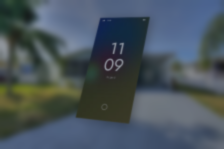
**11:09**
